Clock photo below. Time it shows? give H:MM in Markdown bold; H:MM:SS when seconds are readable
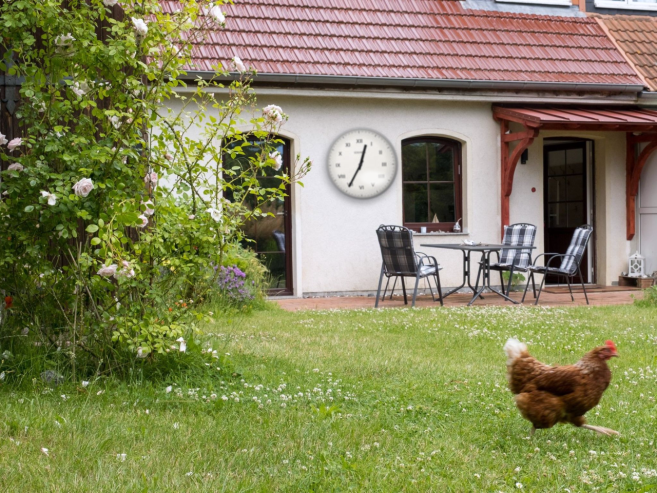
**12:35**
